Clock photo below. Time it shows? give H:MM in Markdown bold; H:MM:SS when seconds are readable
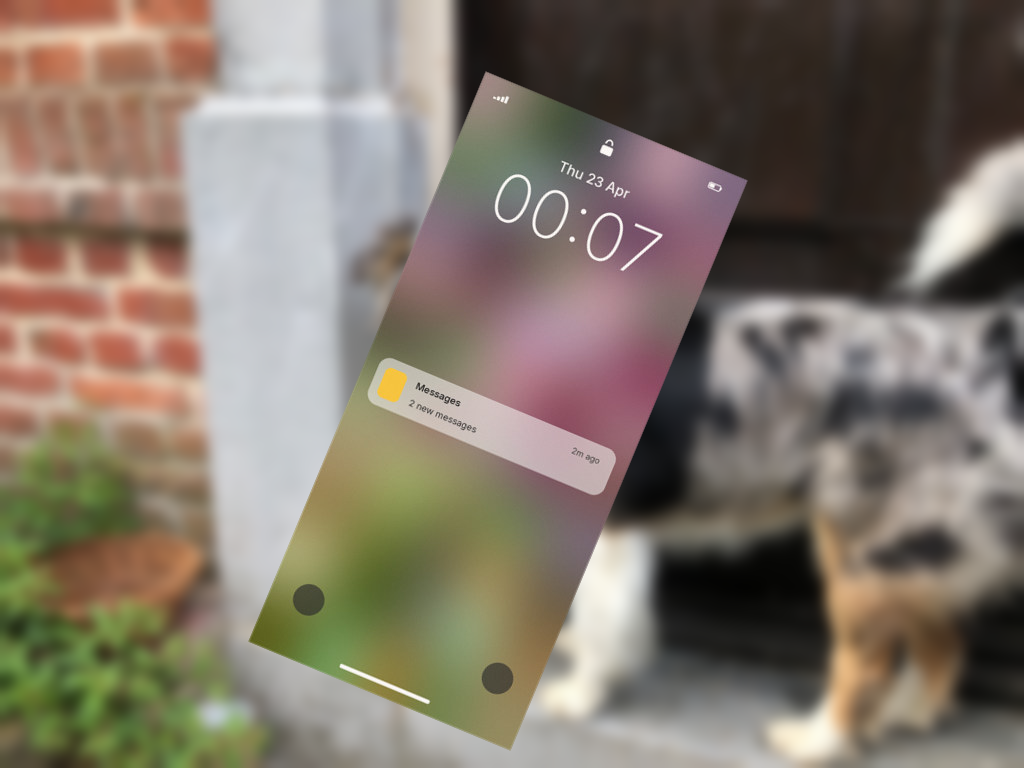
**0:07**
